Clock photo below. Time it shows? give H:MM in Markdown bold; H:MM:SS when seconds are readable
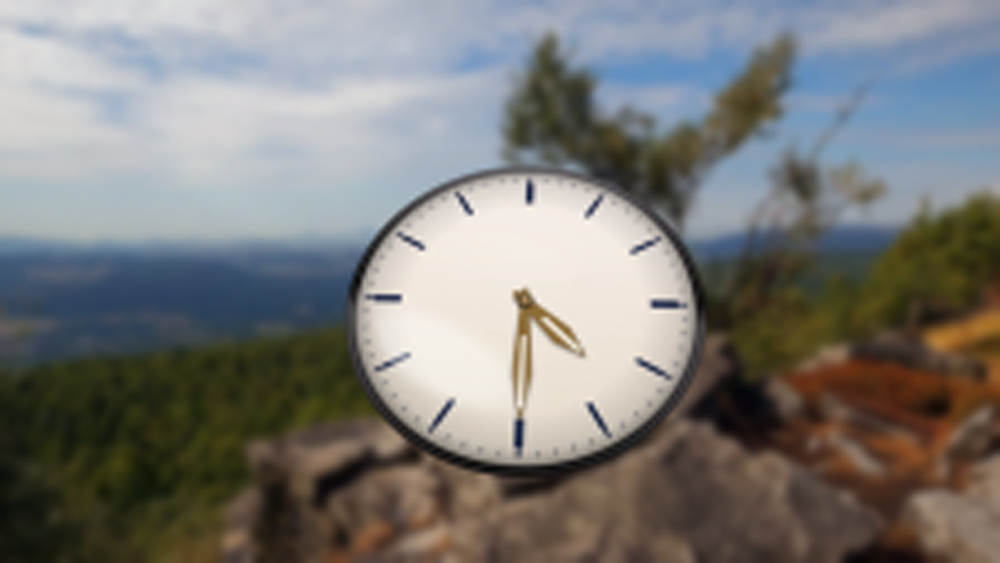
**4:30**
